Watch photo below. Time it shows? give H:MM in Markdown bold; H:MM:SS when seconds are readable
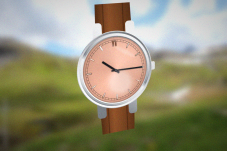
**10:15**
